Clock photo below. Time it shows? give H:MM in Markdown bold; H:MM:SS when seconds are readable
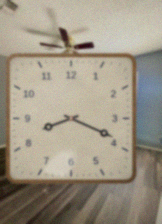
**8:19**
